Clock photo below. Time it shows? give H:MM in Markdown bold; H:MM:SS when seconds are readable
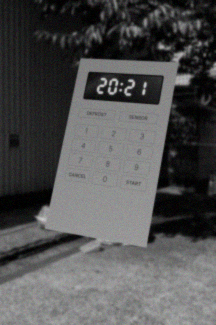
**20:21**
